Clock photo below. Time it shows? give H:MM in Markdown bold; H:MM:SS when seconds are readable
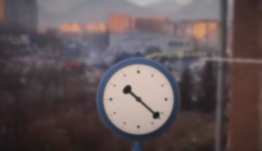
**10:22**
